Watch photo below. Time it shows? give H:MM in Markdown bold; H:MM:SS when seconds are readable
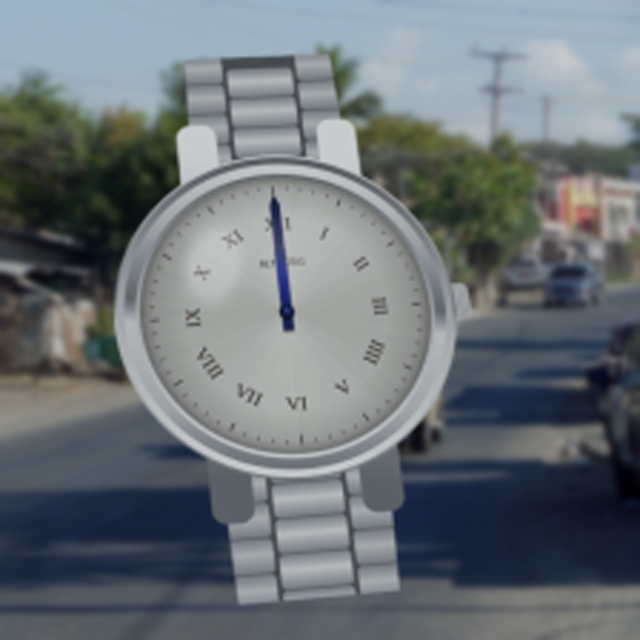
**12:00**
